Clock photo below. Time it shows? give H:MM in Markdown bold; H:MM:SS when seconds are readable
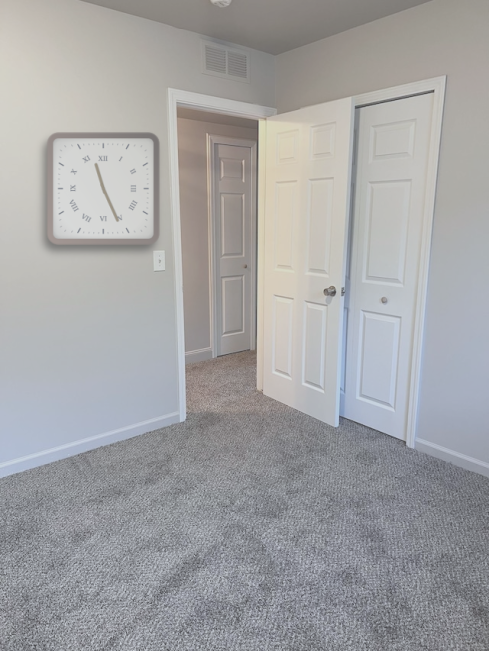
**11:26**
